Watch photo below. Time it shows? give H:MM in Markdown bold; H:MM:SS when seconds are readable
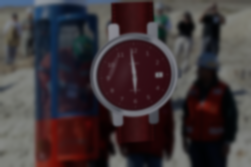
**5:59**
